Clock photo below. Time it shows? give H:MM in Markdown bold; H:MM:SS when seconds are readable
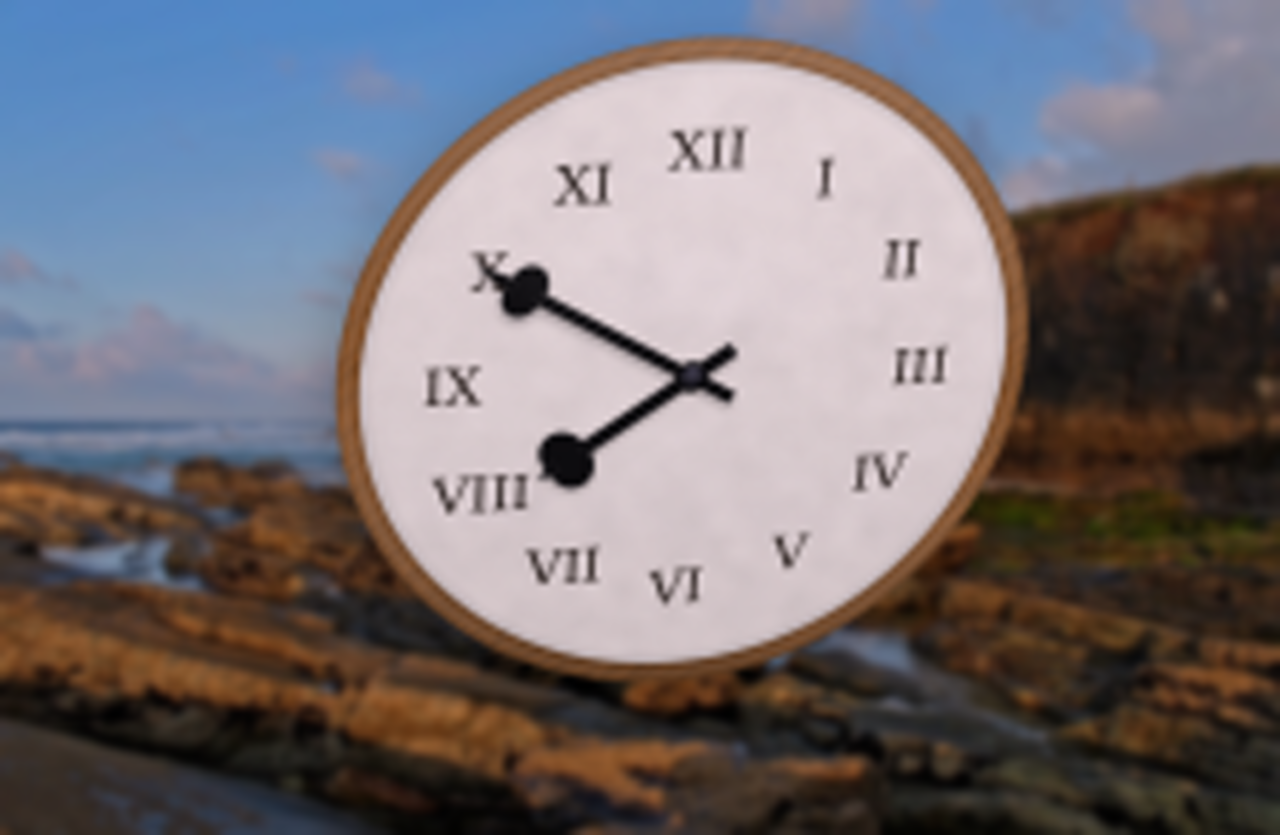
**7:50**
